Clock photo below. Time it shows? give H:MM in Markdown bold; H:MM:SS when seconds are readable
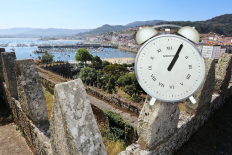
**1:05**
